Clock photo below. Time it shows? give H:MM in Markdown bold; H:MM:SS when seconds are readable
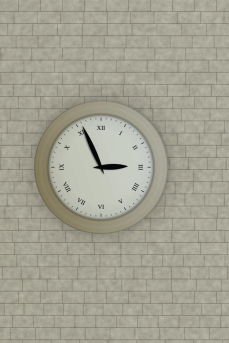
**2:56**
